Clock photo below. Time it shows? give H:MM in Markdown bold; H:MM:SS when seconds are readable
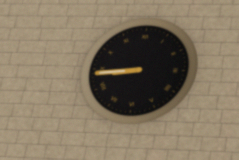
**8:44**
